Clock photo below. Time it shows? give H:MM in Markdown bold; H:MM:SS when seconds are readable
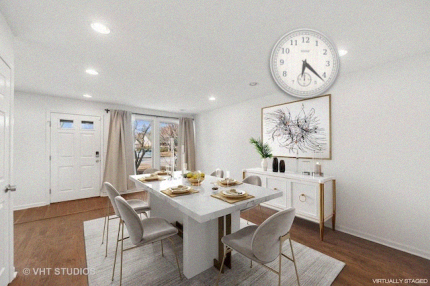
**6:22**
